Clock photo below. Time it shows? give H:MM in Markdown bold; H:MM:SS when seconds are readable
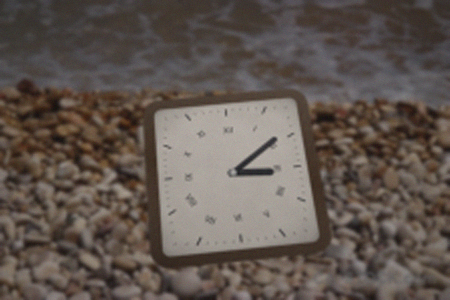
**3:09**
